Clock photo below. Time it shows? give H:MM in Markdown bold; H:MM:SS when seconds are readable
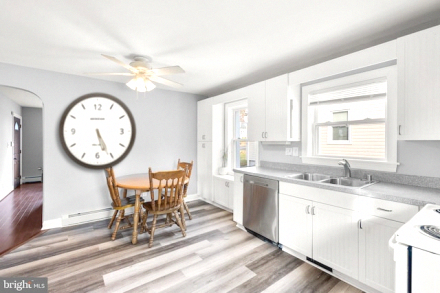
**5:26**
